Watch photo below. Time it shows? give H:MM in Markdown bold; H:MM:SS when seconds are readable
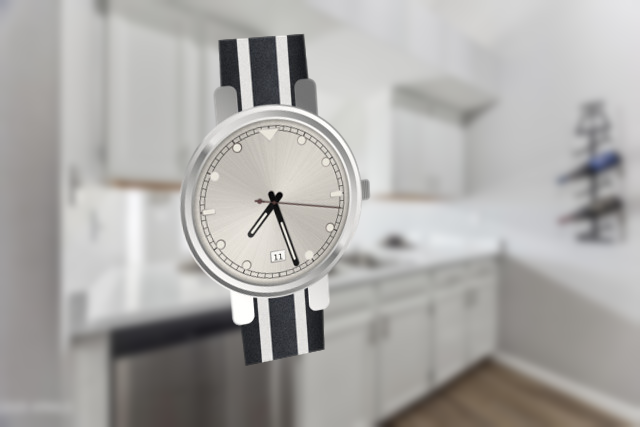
**7:27:17**
